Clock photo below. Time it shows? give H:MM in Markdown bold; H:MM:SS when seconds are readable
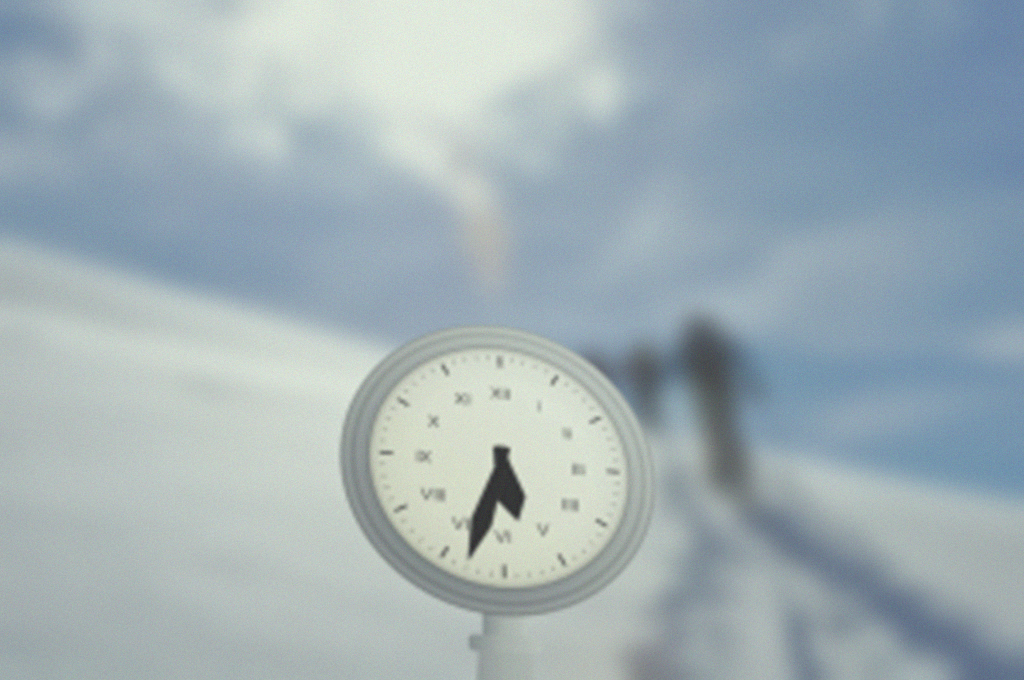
**5:33**
